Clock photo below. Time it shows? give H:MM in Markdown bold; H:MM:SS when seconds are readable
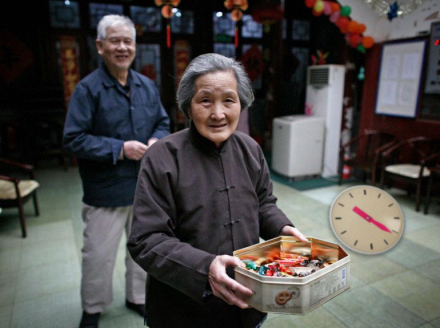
**10:21**
